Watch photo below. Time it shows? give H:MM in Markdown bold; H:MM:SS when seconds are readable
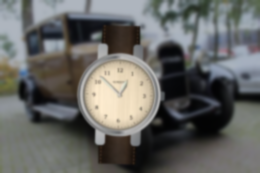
**12:52**
